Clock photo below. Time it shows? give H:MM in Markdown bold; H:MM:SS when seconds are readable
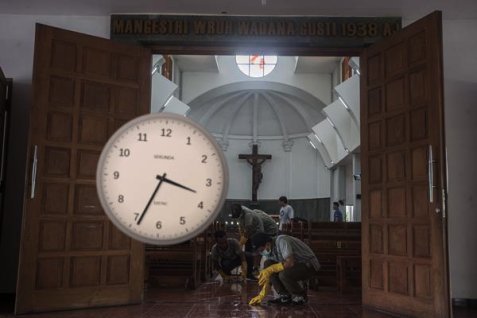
**3:34**
